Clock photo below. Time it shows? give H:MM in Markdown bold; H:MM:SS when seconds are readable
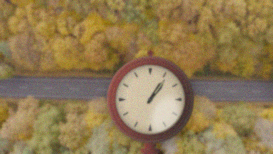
**1:06**
